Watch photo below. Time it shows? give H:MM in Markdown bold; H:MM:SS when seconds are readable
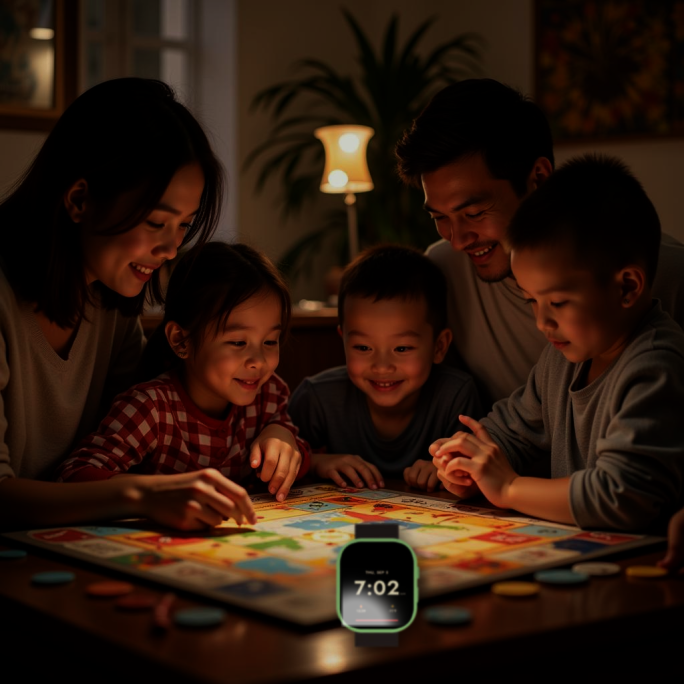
**7:02**
